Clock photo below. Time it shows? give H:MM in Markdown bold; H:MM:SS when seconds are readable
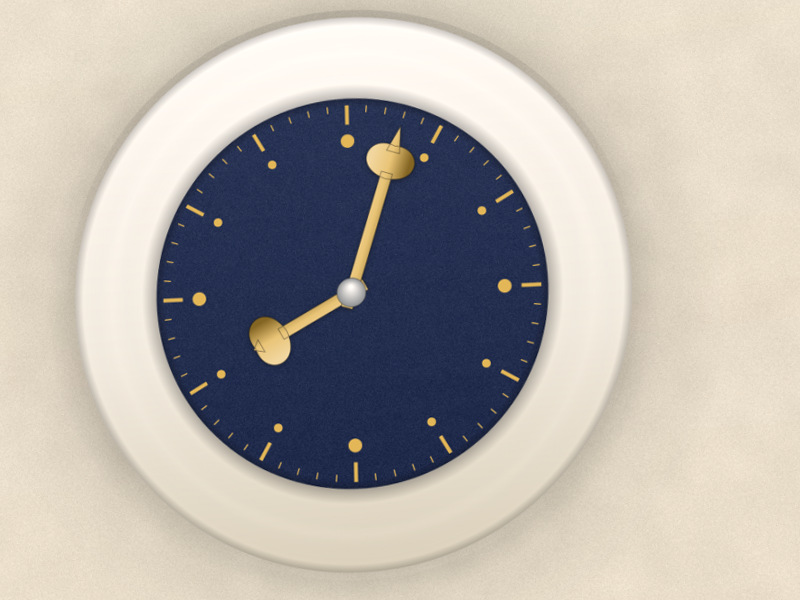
**8:03**
